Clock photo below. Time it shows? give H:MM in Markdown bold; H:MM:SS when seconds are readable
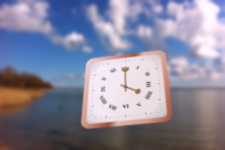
**4:00**
